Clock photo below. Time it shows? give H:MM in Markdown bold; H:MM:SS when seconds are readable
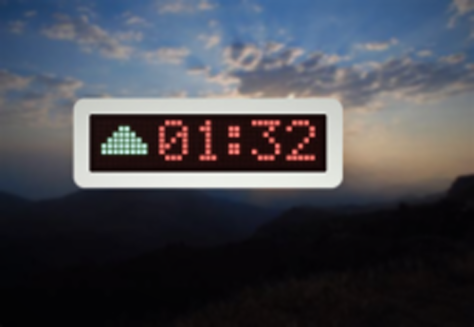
**1:32**
